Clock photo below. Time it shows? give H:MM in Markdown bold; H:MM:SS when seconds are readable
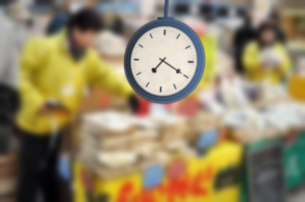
**7:20**
